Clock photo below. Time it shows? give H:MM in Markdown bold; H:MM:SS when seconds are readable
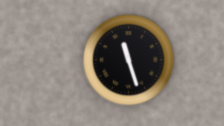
**11:27**
